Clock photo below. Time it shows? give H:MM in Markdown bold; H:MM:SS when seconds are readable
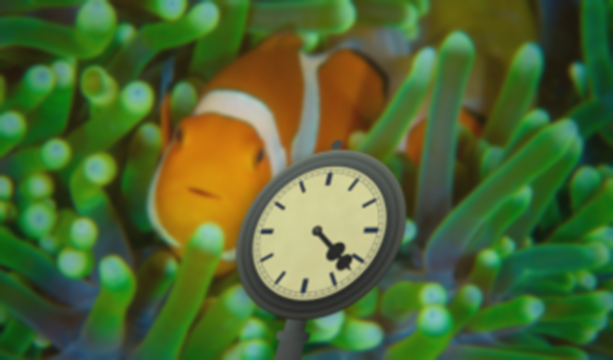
**4:22**
